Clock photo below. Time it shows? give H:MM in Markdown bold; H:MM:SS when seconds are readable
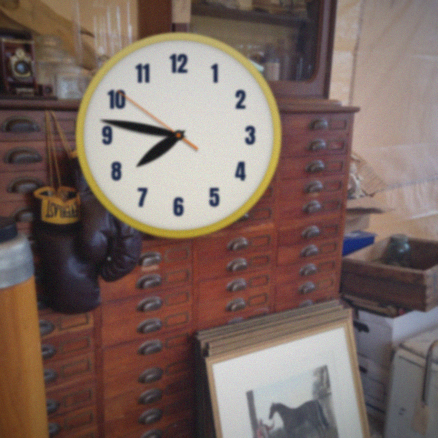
**7:46:51**
